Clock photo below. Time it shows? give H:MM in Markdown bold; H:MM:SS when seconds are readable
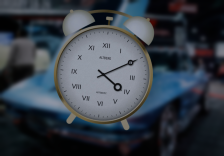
**4:10**
